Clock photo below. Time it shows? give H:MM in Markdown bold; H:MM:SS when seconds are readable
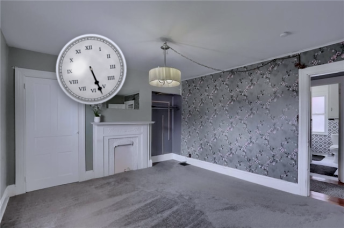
**5:27**
